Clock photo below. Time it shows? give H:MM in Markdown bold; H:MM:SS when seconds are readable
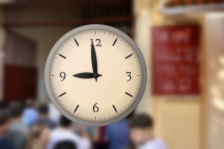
**8:59**
